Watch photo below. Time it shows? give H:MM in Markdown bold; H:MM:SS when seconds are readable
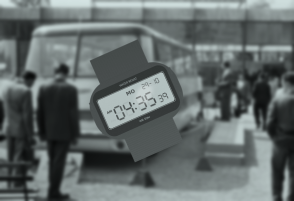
**4:35:39**
